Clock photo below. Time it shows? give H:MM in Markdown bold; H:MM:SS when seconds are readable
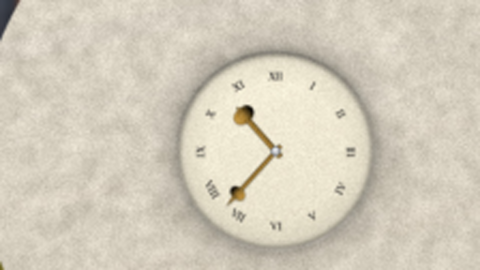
**10:37**
